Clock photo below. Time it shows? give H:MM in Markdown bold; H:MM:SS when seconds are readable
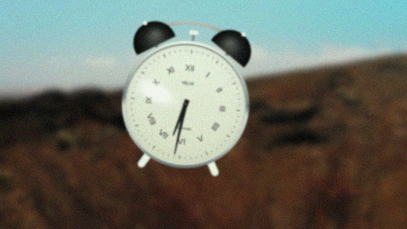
**6:31**
